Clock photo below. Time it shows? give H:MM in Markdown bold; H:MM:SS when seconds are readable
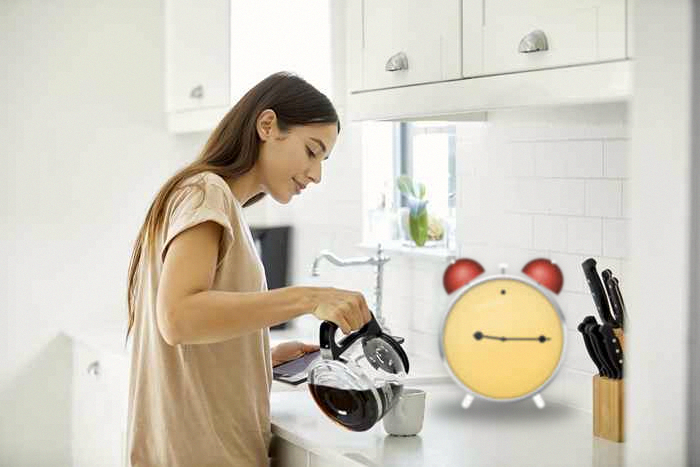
**9:15**
